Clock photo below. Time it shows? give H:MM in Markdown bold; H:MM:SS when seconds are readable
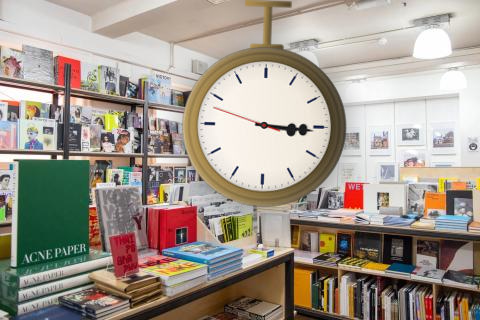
**3:15:48**
